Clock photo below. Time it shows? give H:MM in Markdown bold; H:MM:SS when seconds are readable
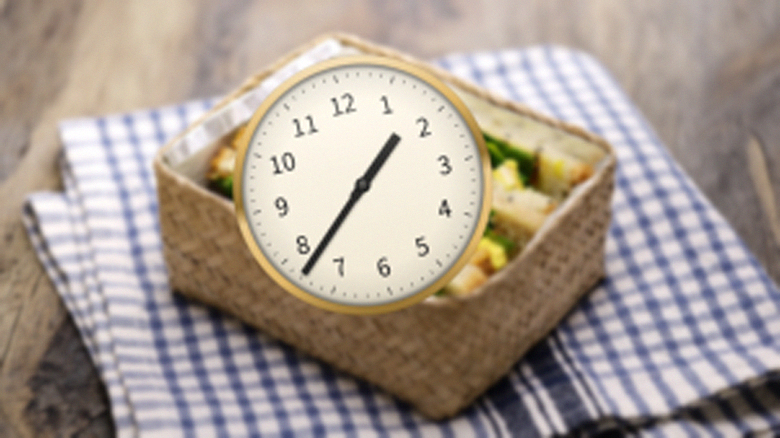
**1:38**
